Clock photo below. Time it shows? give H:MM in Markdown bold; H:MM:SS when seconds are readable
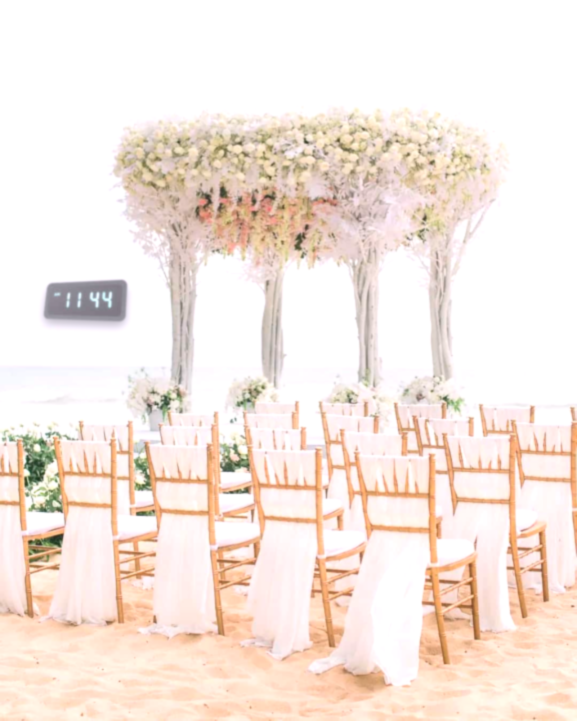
**11:44**
